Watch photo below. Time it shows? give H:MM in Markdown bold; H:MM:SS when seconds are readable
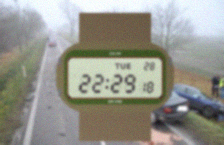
**22:29:18**
